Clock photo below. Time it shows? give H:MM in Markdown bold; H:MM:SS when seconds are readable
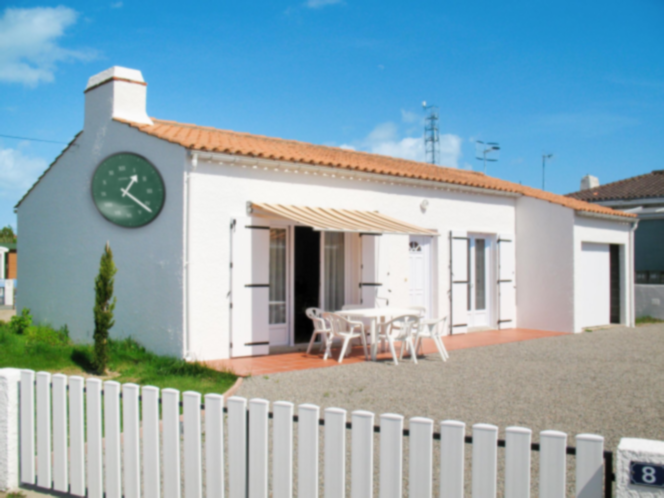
**1:22**
